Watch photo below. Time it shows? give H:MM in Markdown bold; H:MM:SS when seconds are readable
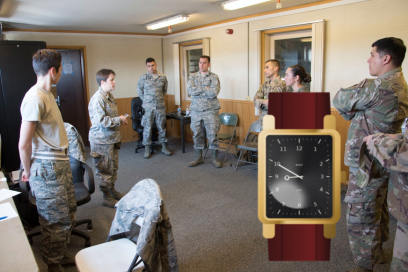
**8:50**
